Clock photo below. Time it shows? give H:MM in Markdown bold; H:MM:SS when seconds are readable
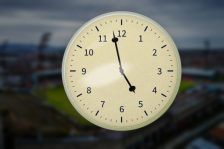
**4:58**
